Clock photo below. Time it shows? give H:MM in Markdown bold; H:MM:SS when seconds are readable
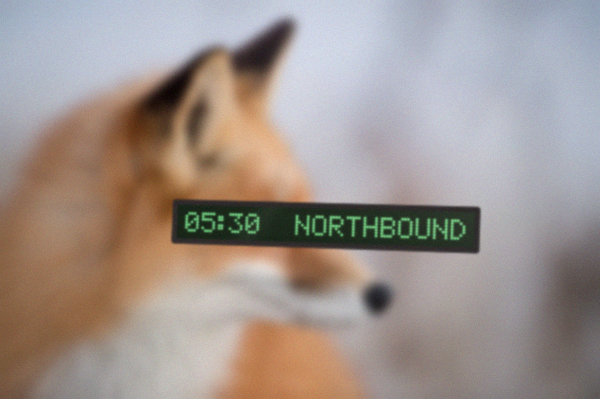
**5:30**
